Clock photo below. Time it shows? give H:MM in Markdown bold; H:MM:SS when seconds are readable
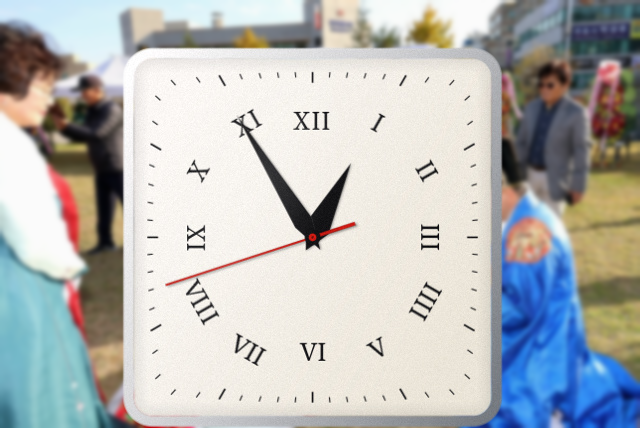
**12:54:42**
